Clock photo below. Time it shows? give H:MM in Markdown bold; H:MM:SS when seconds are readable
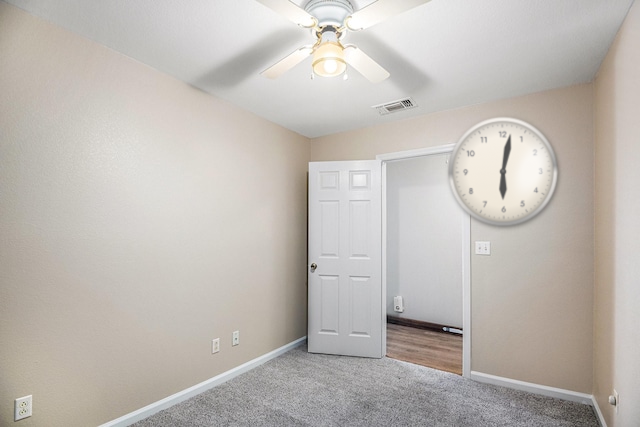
**6:02**
